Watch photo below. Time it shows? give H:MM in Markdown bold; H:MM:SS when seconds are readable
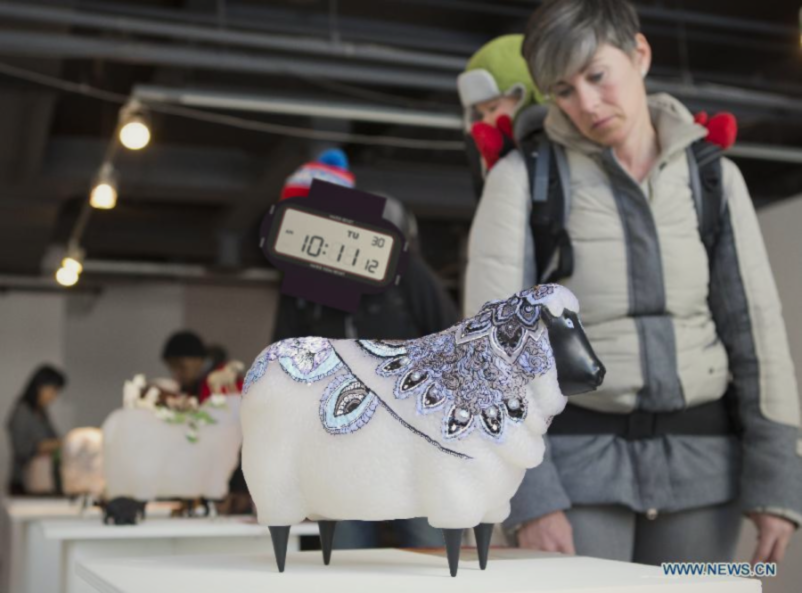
**10:11:12**
